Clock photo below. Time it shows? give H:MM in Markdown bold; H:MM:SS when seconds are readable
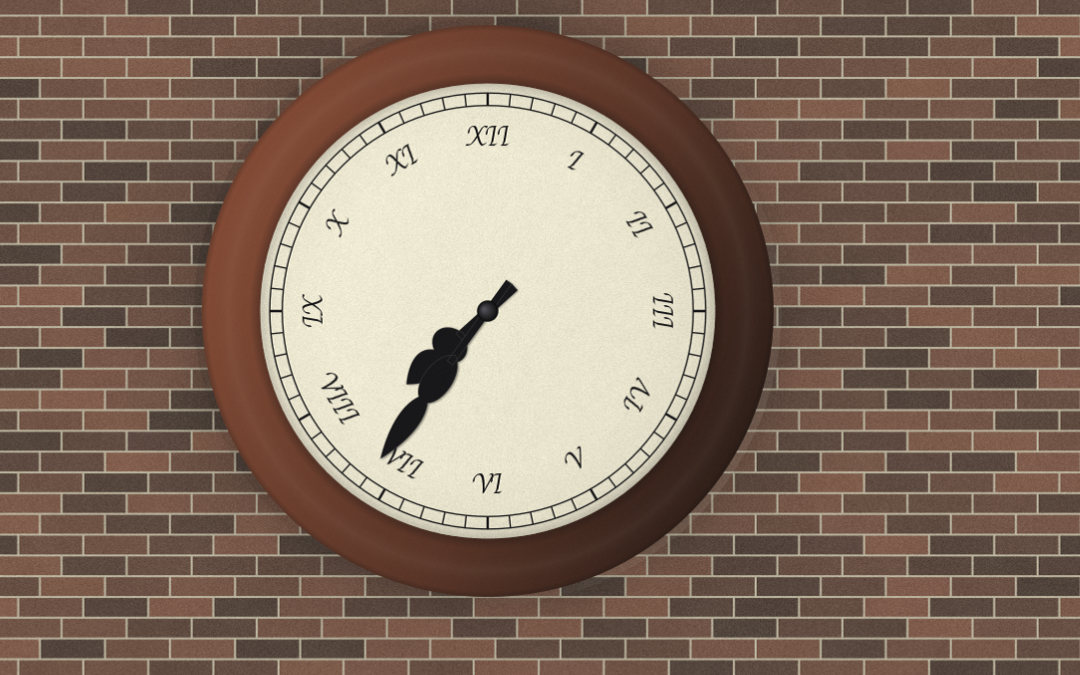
**7:36**
